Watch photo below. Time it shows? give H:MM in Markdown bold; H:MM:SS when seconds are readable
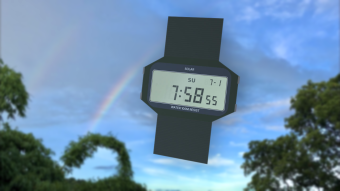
**7:58:55**
